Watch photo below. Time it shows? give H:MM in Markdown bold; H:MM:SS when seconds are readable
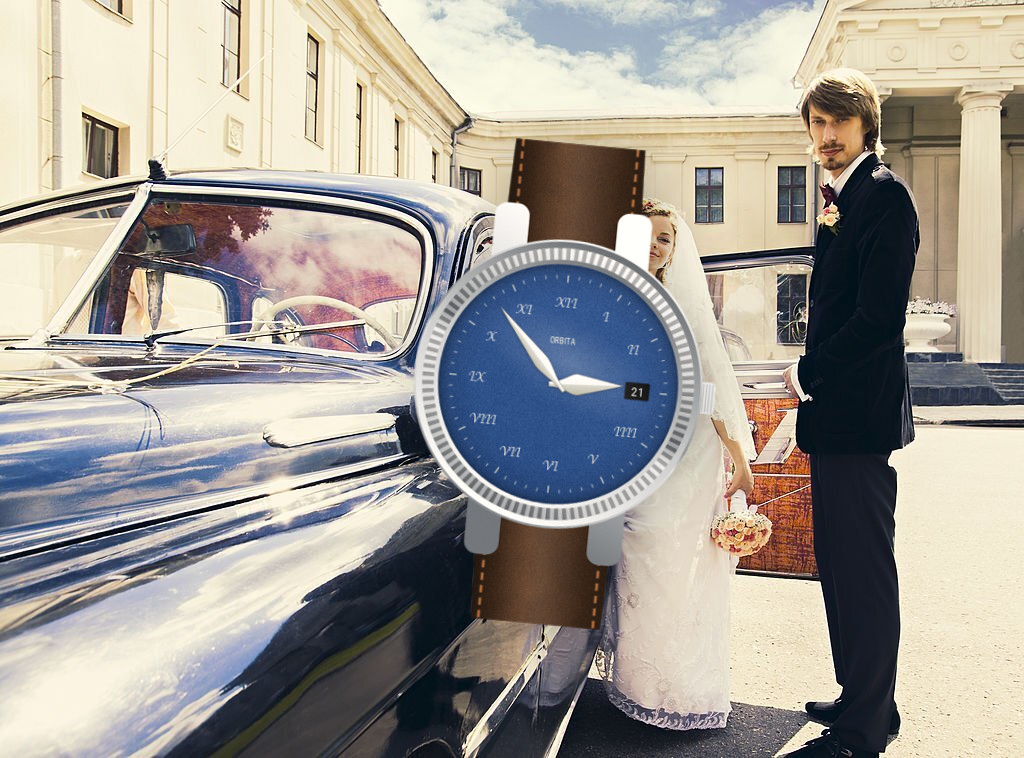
**2:53**
